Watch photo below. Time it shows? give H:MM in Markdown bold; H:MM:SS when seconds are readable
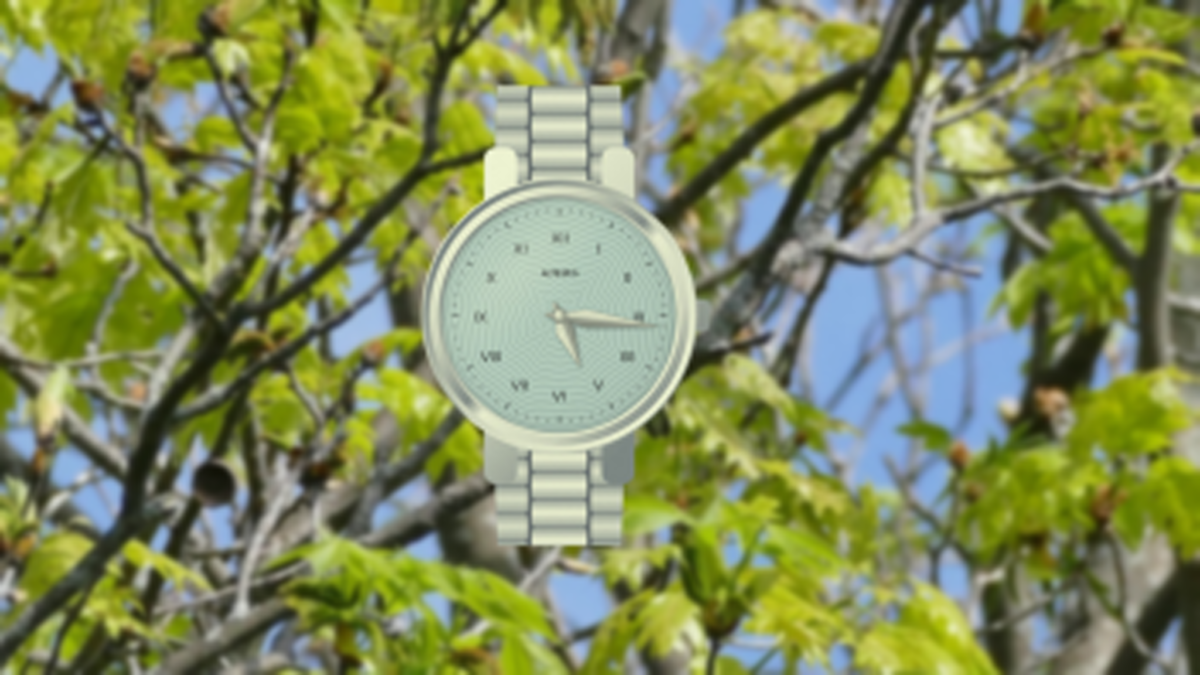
**5:16**
